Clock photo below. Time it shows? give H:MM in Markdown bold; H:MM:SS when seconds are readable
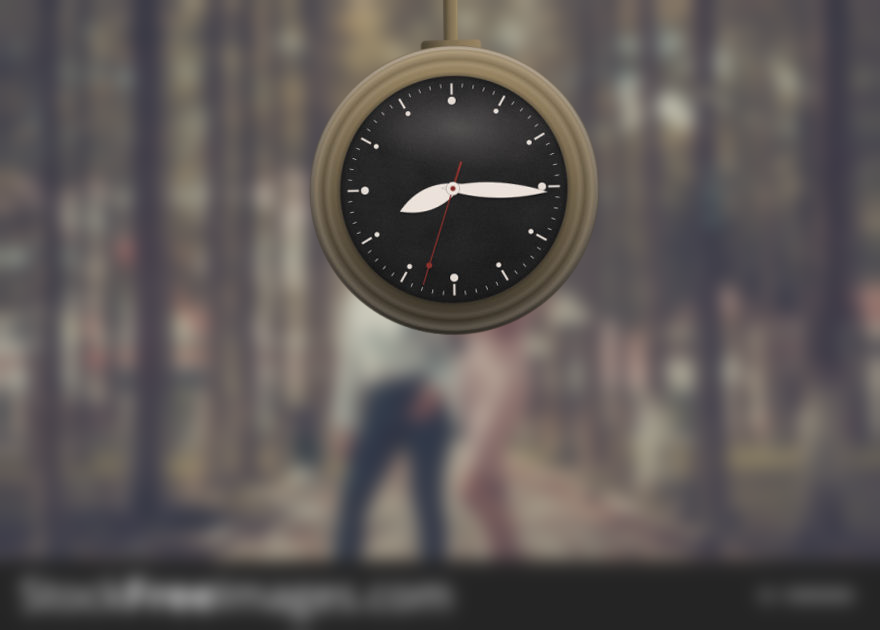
**8:15:33**
